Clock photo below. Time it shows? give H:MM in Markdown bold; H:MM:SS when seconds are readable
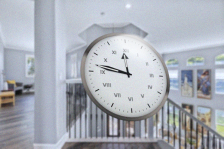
**11:47**
